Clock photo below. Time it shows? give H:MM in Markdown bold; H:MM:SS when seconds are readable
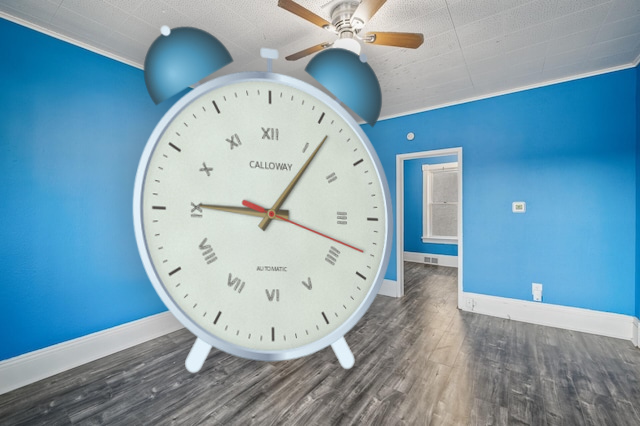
**9:06:18**
